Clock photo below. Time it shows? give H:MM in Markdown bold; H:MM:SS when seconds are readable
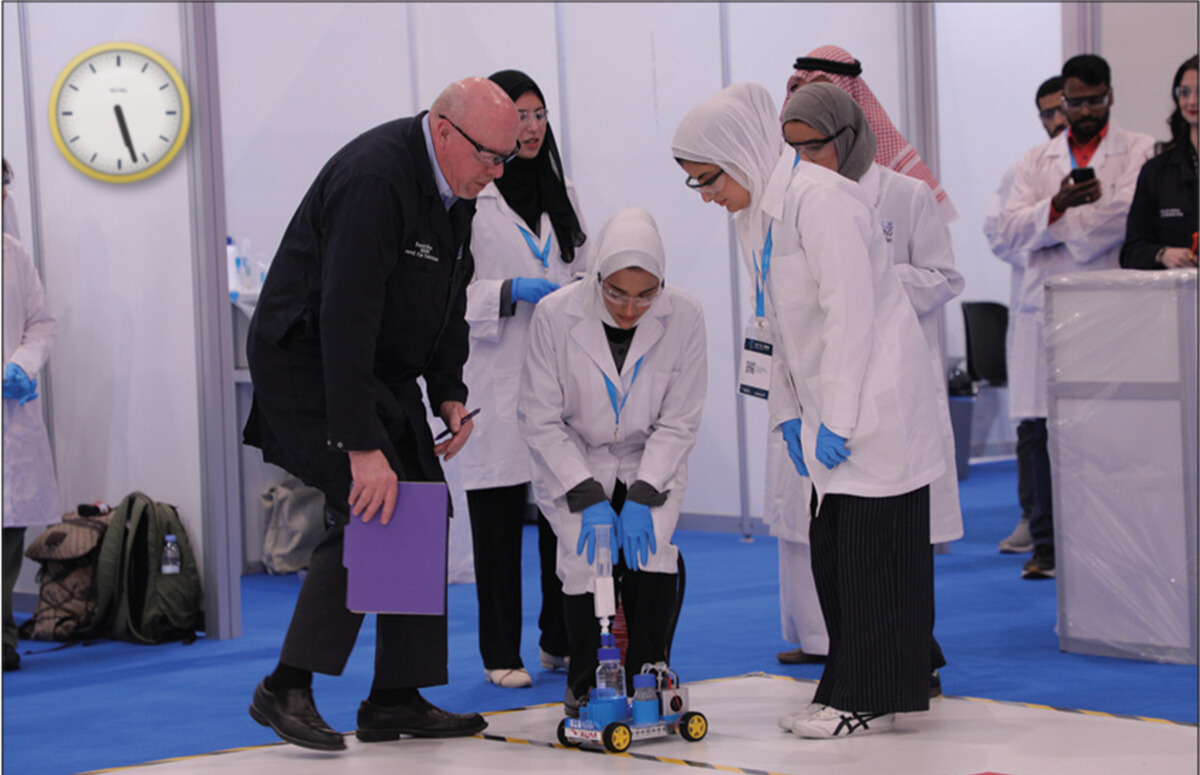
**5:27**
